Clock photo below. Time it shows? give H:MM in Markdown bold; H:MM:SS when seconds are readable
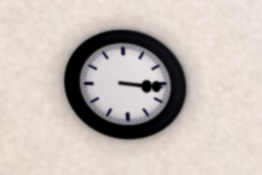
**3:16**
